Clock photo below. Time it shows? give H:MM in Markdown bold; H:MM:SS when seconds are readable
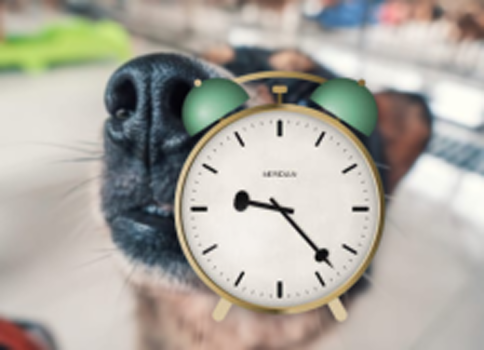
**9:23**
